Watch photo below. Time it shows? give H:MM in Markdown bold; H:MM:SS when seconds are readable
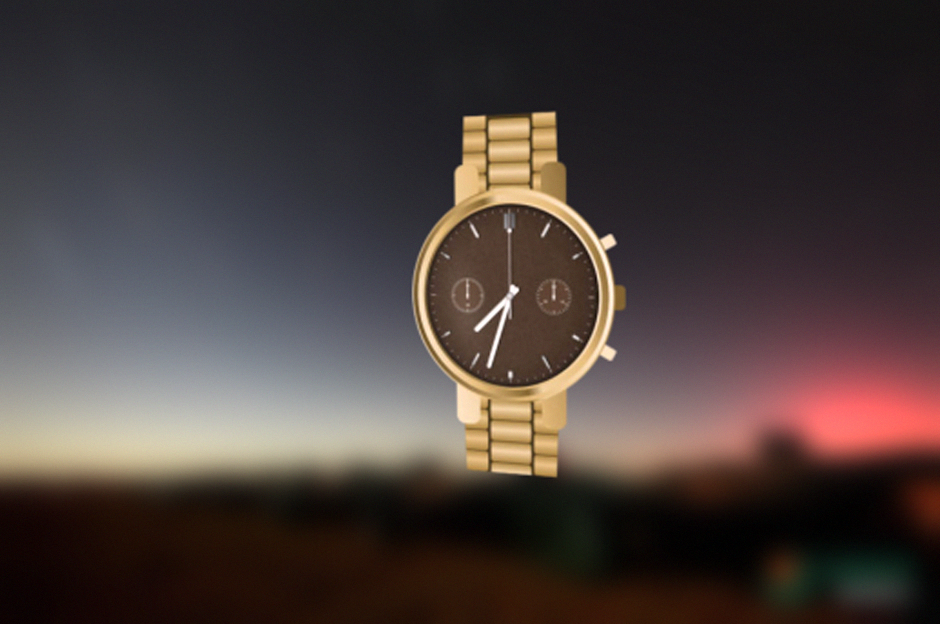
**7:33**
